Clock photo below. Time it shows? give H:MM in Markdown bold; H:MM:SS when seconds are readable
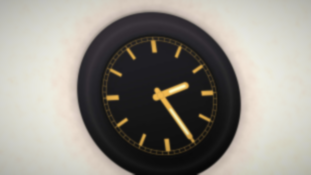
**2:25**
